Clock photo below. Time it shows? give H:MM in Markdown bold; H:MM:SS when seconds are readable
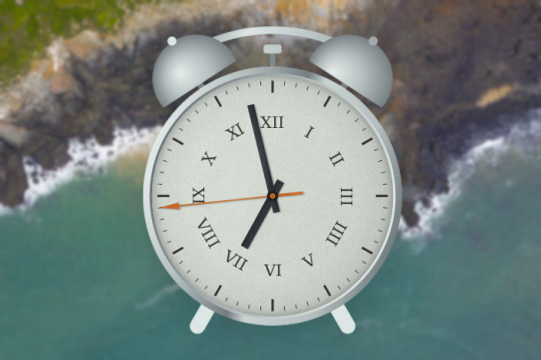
**6:57:44**
